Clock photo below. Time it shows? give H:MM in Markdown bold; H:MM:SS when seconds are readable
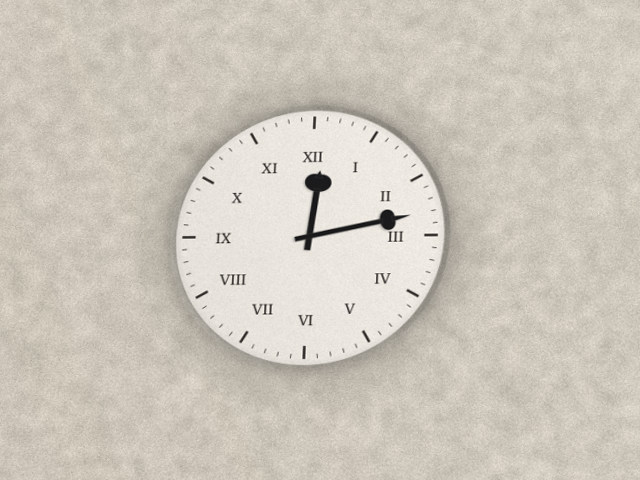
**12:13**
